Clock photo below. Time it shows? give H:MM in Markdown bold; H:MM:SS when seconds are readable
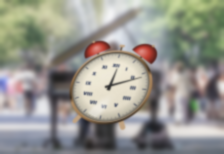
**12:11**
